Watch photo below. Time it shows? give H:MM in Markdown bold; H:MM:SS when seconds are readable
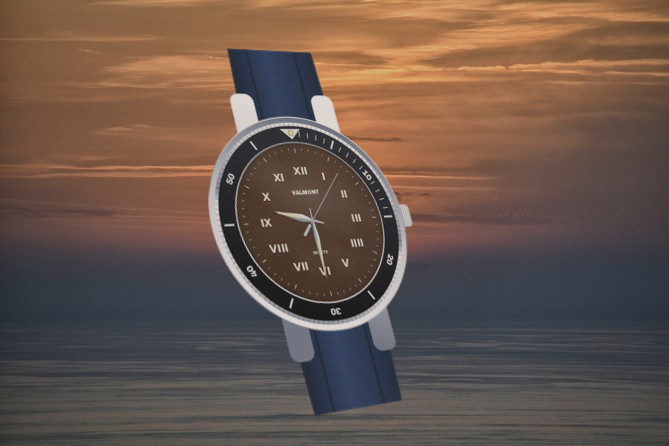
**9:30:07**
